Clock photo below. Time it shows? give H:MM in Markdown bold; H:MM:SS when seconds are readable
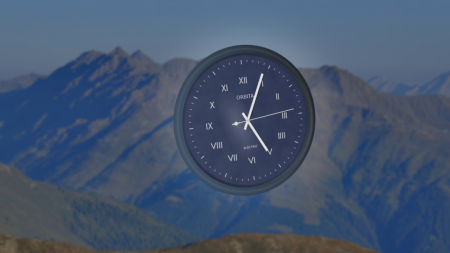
**5:04:14**
